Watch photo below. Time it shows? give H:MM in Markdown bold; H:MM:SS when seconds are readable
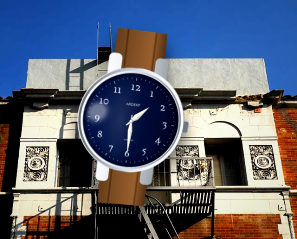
**1:30**
